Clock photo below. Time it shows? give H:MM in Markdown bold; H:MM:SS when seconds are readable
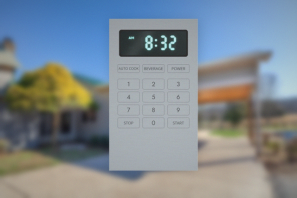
**8:32**
